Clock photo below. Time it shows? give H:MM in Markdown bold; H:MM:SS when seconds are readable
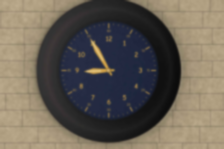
**8:55**
